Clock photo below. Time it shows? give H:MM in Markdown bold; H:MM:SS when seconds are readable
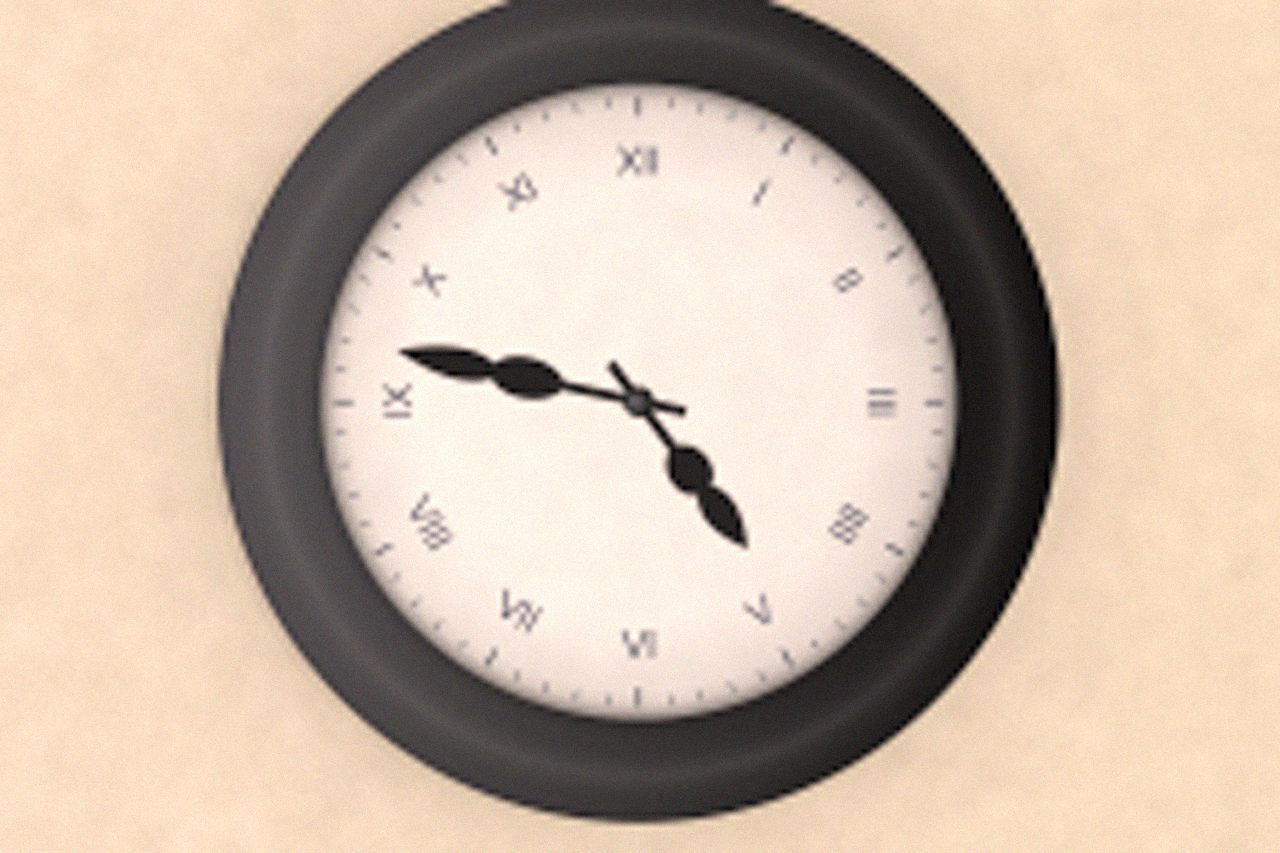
**4:47**
